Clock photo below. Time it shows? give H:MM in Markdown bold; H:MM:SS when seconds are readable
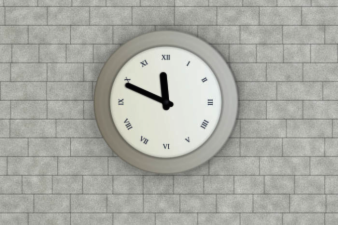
**11:49**
